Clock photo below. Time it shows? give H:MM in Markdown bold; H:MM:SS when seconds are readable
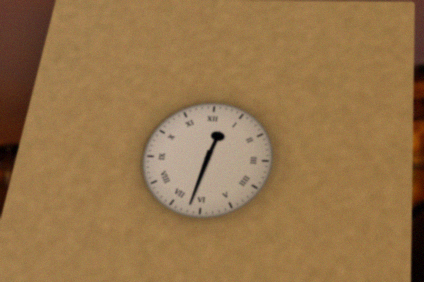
**12:32**
